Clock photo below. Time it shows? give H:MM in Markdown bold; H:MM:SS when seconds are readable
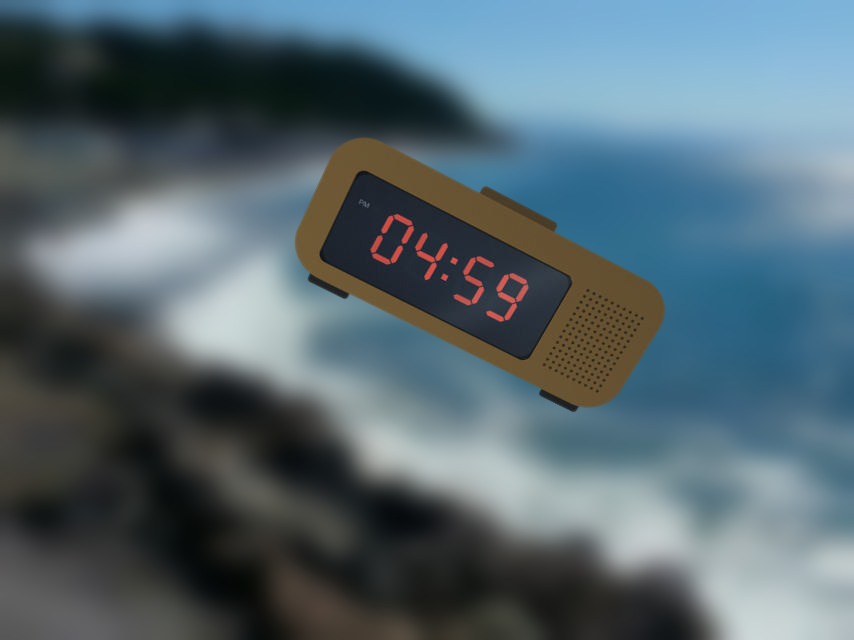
**4:59**
